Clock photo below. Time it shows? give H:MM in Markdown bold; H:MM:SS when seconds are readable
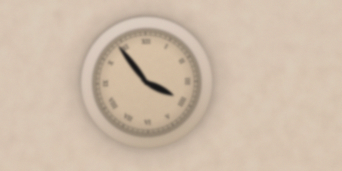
**3:54**
